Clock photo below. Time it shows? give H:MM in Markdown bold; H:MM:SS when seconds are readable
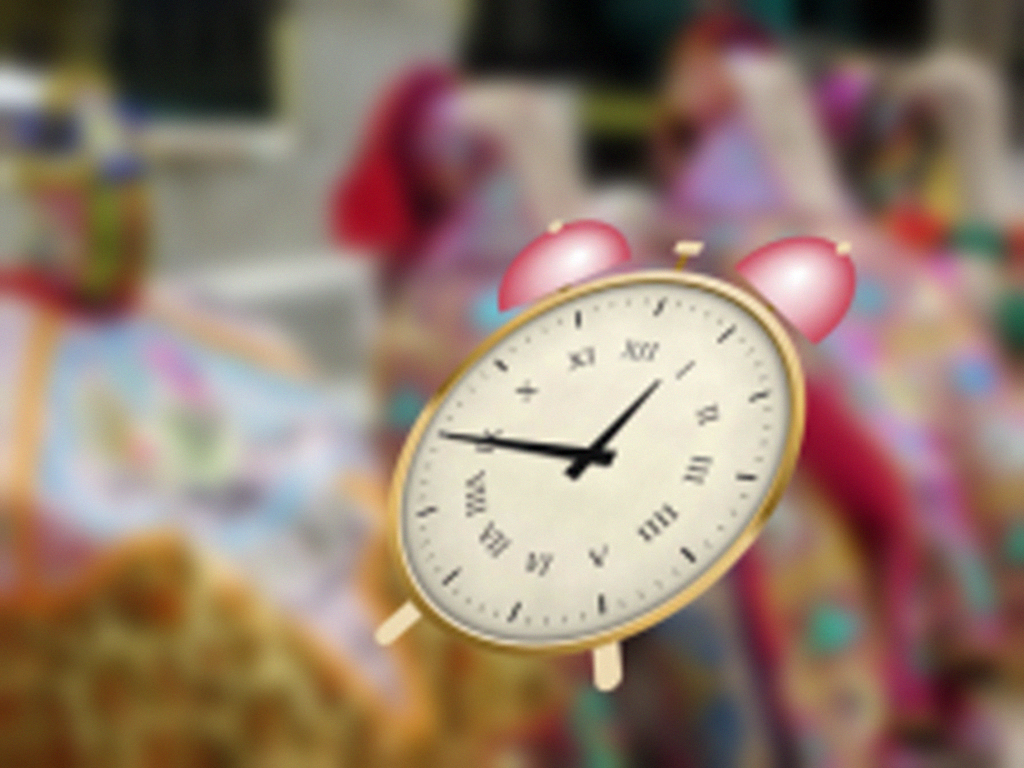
**12:45**
